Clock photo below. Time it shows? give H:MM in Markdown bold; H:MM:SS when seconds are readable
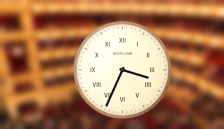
**3:34**
